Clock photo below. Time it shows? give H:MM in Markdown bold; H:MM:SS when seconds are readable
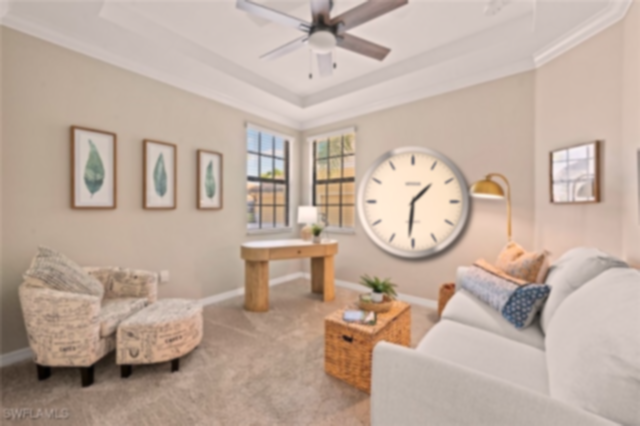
**1:31**
